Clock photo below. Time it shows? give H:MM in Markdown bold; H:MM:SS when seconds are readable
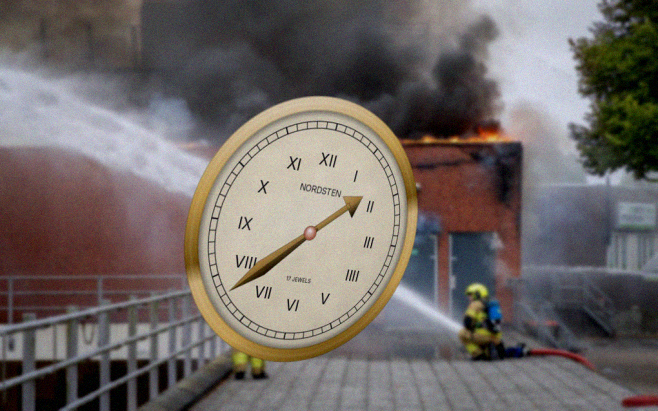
**1:38**
